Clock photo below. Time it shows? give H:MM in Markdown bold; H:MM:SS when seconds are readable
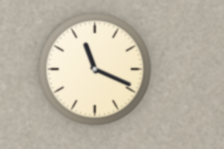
**11:19**
